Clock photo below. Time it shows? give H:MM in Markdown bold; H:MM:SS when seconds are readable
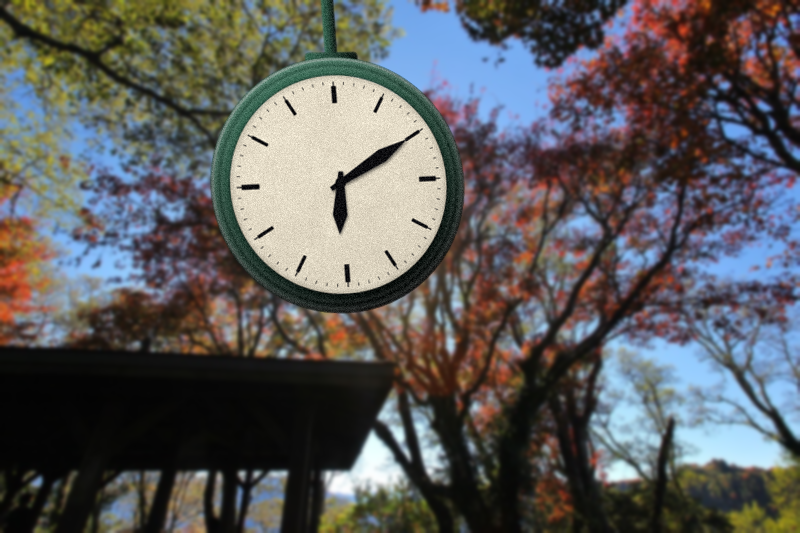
**6:10**
